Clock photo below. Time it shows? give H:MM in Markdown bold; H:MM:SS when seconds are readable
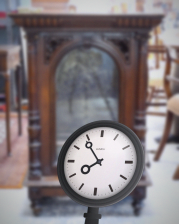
**7:54**
